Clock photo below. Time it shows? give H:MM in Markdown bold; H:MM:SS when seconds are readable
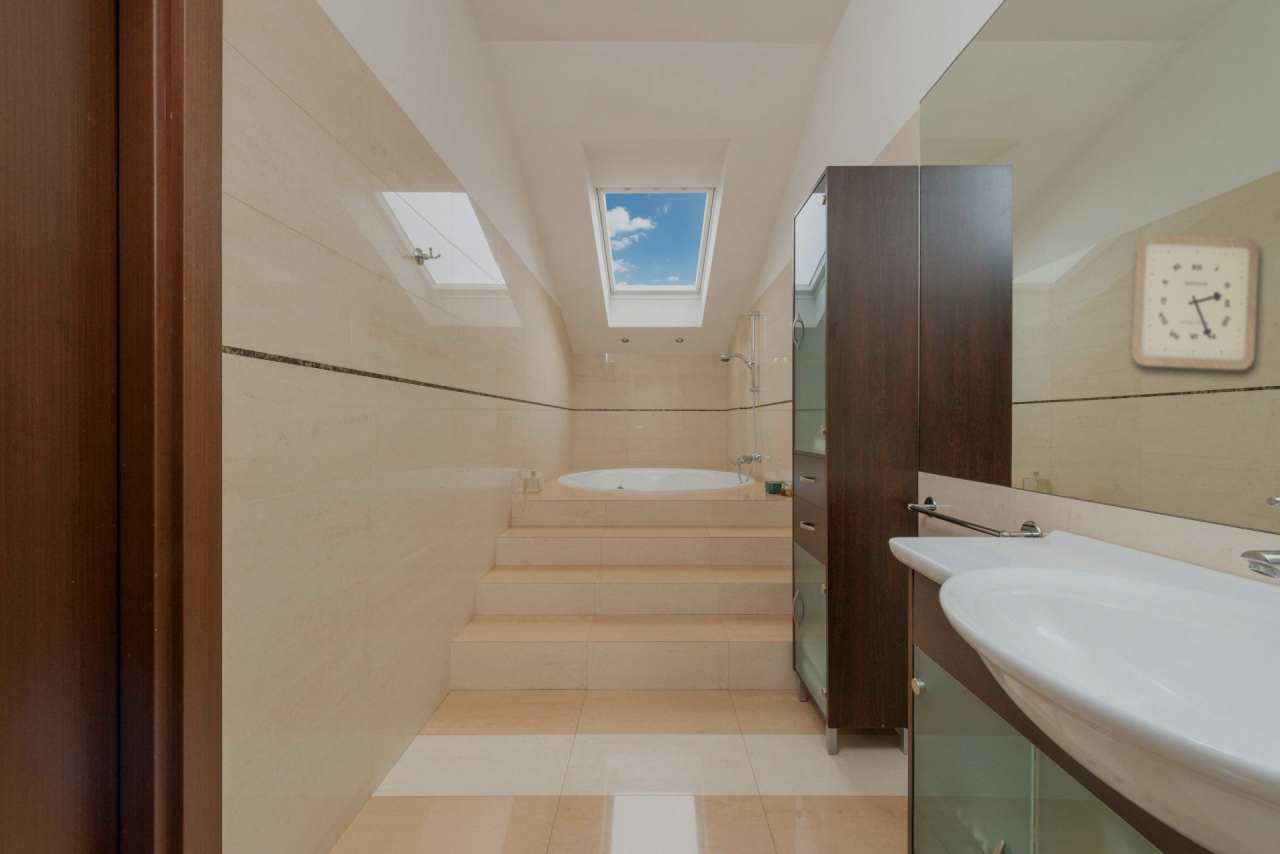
**2:26**
